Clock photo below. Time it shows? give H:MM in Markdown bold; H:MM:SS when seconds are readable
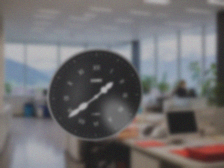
**1:39**
